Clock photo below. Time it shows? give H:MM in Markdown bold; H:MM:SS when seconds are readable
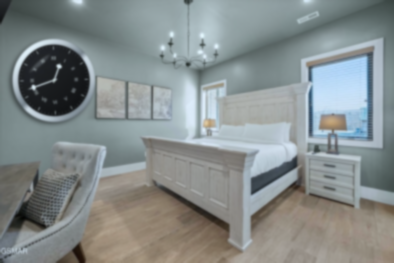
**12:42**
